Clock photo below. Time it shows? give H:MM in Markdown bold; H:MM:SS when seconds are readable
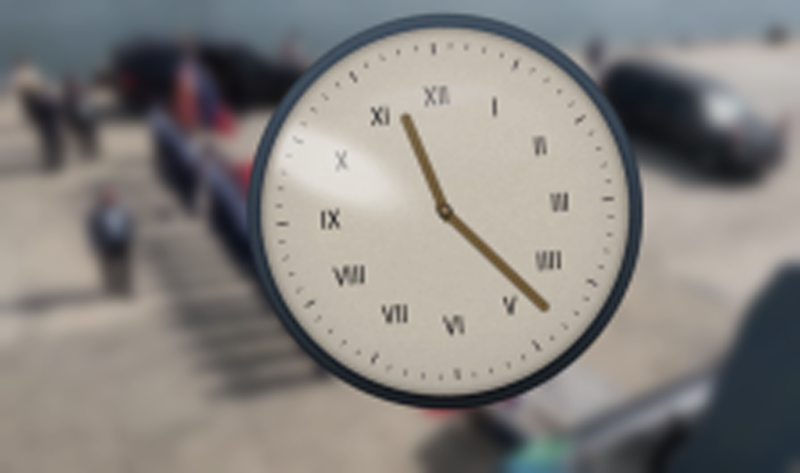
**11:23**
